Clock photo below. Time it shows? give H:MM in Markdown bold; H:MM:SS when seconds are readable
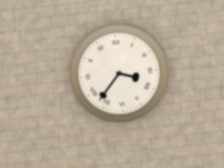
**3:37**
